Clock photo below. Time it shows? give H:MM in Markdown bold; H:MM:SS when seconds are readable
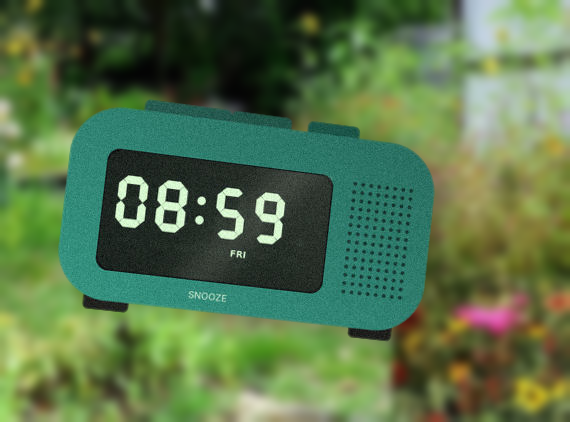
**8:59**
